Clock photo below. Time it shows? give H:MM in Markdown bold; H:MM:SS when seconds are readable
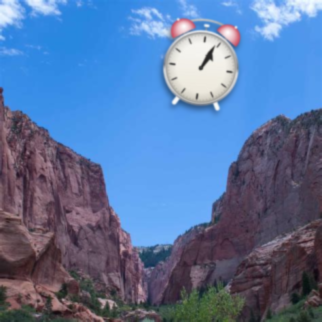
**1:04**
